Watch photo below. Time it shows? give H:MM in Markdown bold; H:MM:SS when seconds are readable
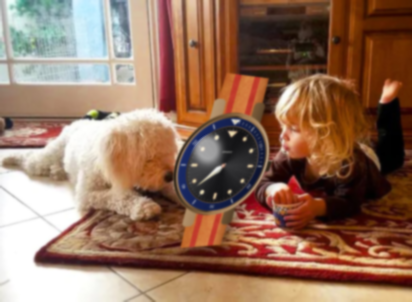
**7:38**
